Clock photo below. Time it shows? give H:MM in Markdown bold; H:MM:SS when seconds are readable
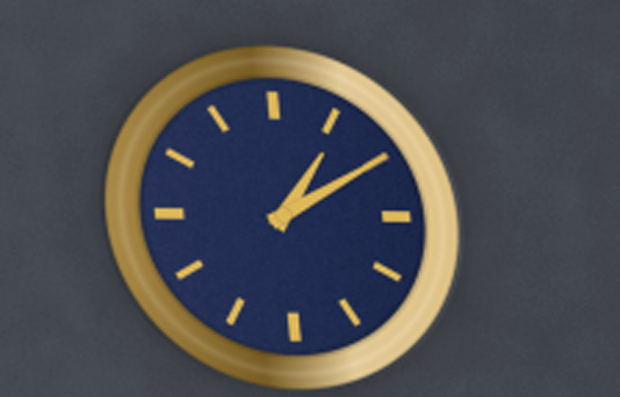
**1:10**
